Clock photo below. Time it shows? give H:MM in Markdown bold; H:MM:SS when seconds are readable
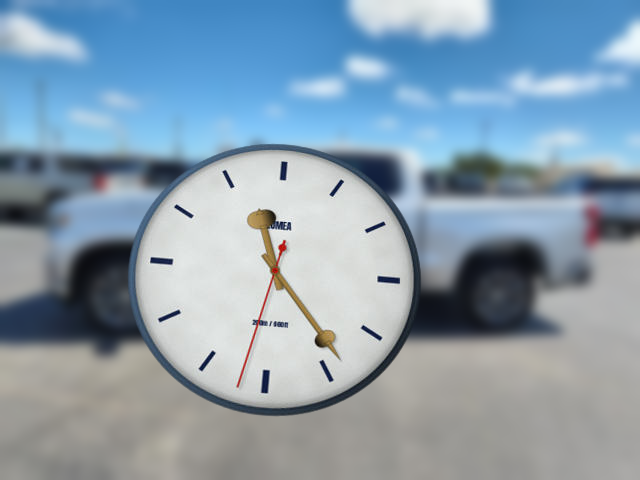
**11:23:32**
